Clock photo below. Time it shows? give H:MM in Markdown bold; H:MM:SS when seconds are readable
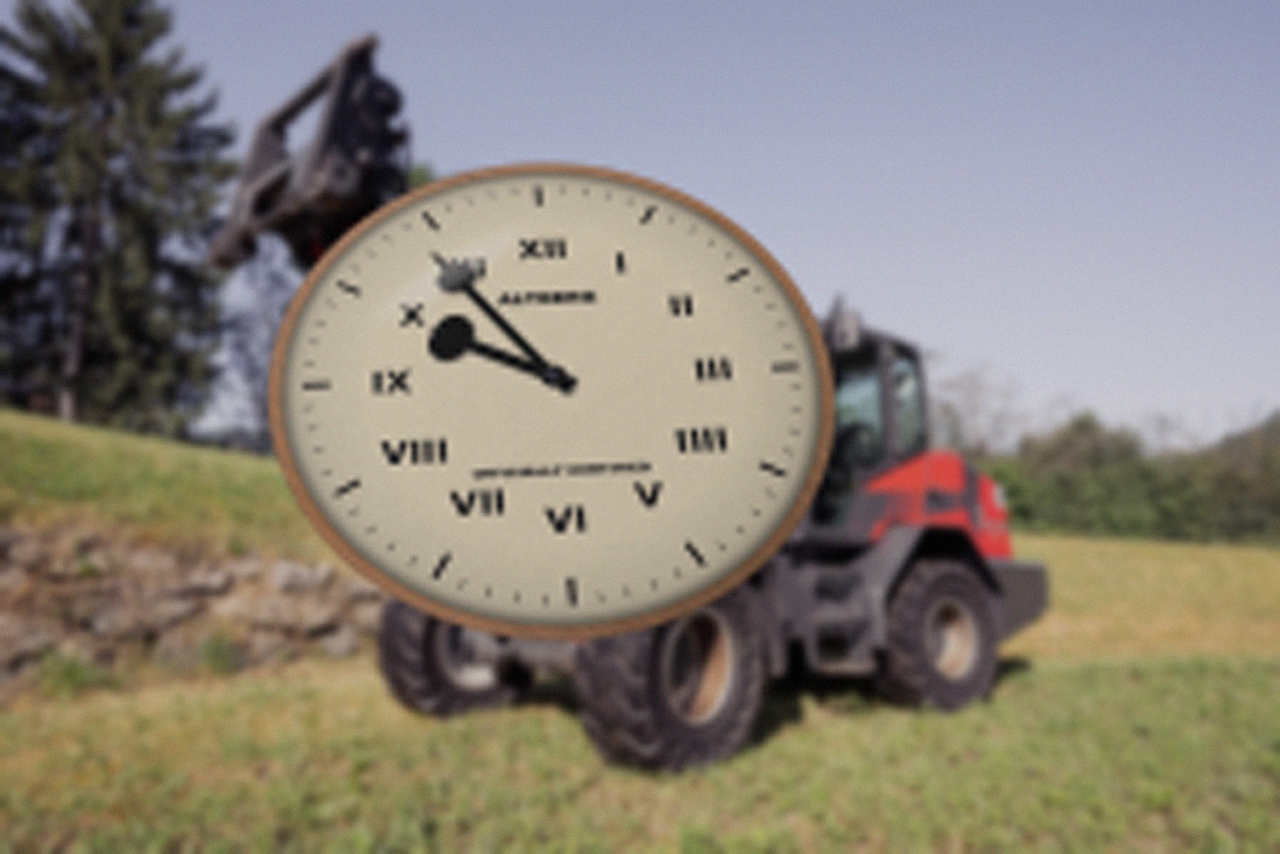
**9:54**
